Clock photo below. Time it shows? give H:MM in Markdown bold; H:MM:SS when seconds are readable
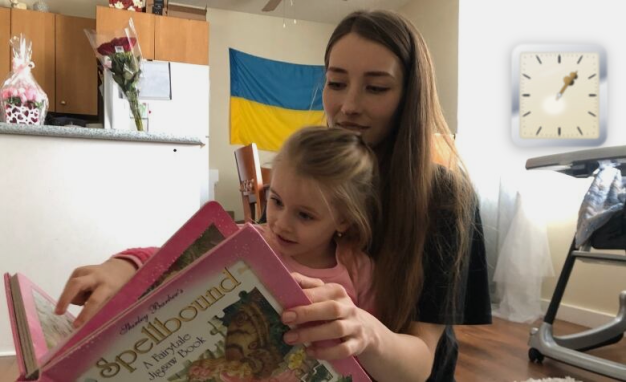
**1:06**
